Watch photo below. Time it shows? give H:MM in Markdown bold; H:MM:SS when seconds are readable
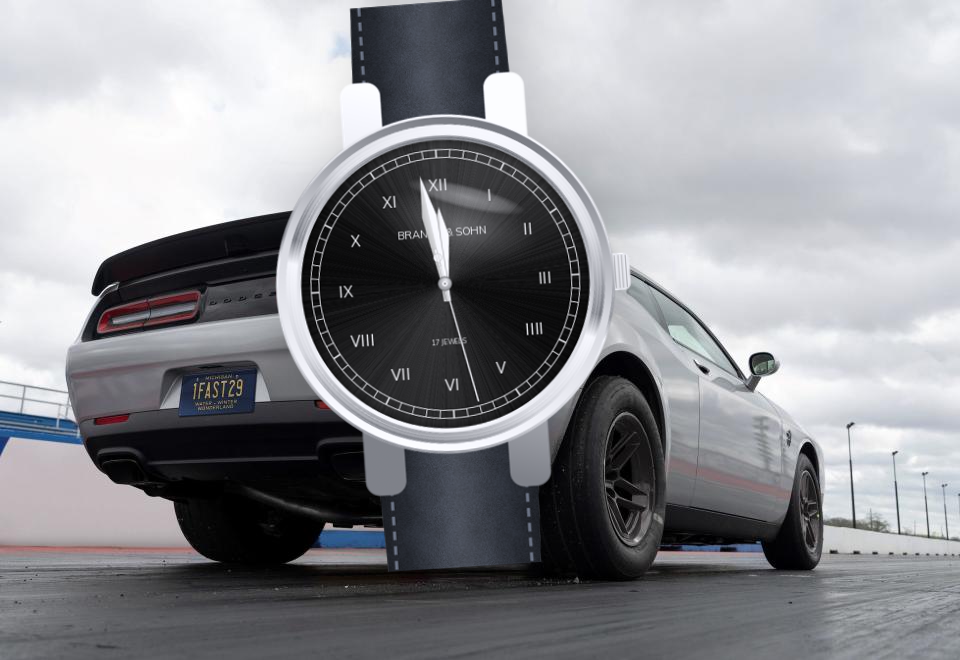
**11:58:28**
